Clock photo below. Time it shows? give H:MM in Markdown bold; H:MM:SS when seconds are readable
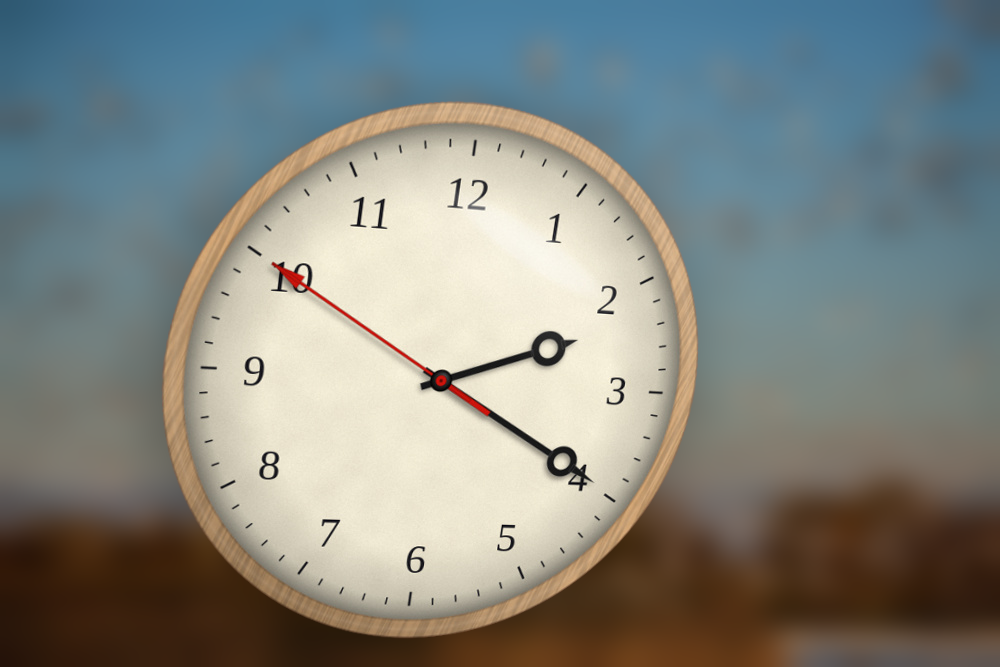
**2:19:50**
